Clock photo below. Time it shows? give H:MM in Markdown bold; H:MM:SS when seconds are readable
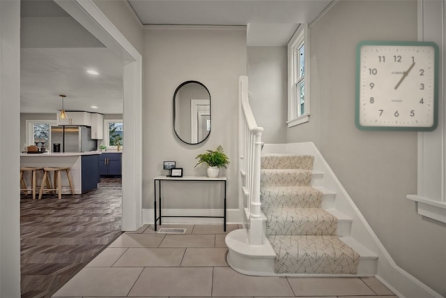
**1:06**
